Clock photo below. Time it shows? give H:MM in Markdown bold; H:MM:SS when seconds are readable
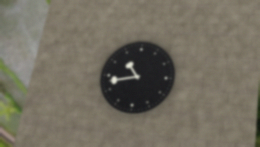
**10:43**
